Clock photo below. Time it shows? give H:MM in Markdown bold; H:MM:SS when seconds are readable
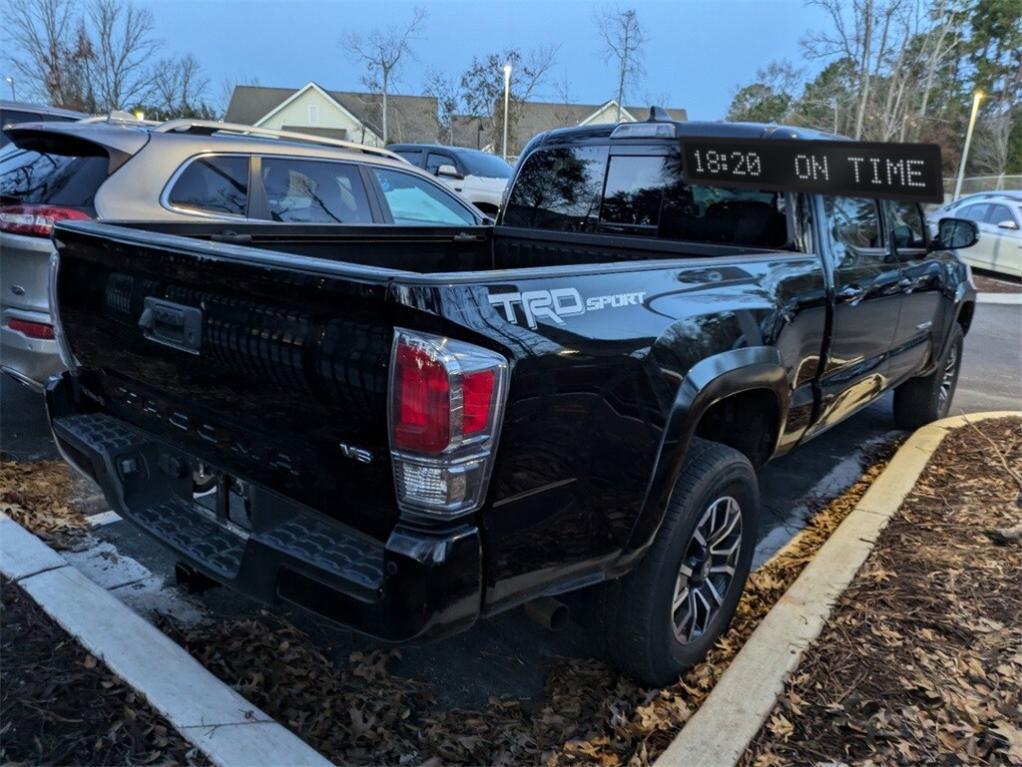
**18:20**
